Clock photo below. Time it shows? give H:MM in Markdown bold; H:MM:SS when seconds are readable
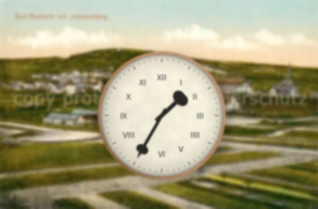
**1:35**
